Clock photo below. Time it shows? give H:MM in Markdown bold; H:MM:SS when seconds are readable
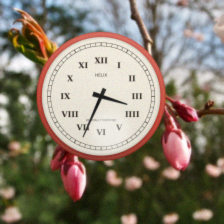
**3:34**
